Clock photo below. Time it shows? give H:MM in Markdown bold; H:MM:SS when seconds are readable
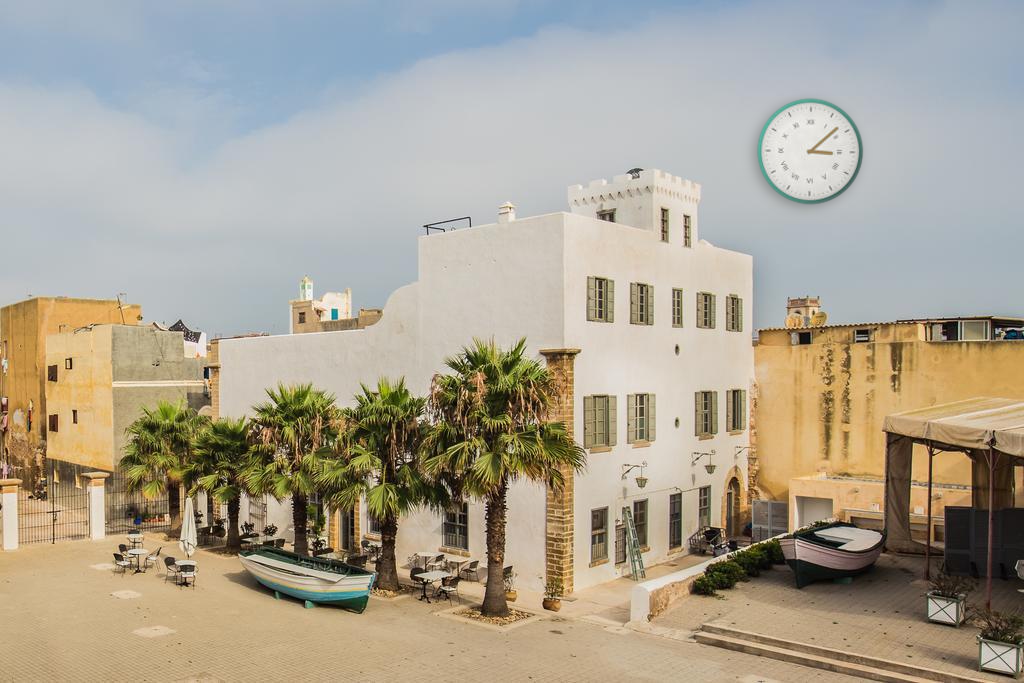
**3:08**
